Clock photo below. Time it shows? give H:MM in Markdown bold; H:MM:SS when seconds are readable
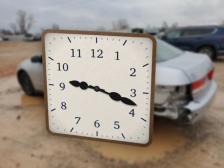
**9:18**
